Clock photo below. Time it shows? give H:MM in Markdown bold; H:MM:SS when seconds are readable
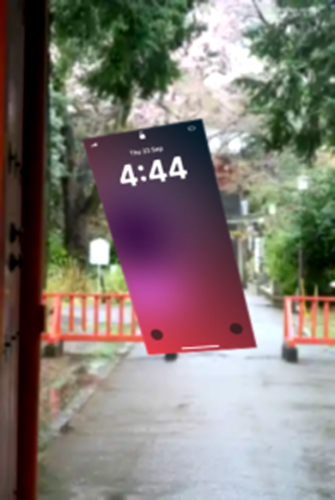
**4:44**
